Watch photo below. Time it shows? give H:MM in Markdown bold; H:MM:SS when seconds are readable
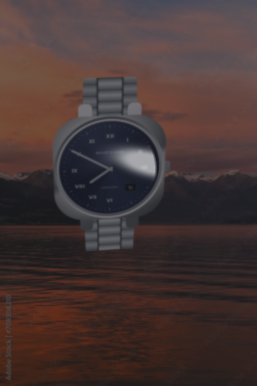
**7:50**
